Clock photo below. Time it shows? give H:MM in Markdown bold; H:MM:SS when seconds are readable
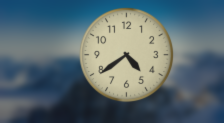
**4:39**
